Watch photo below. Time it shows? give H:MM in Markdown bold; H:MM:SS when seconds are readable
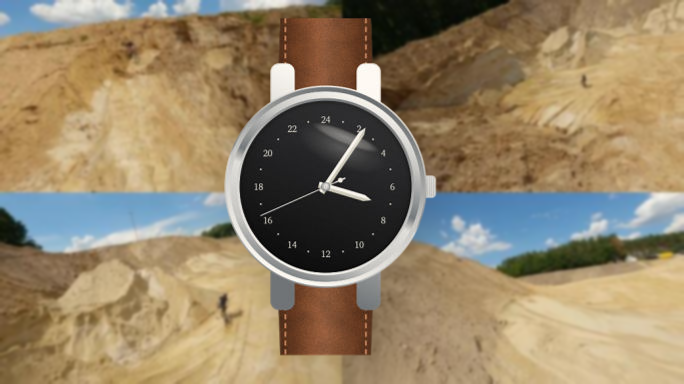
**7:05:41**
